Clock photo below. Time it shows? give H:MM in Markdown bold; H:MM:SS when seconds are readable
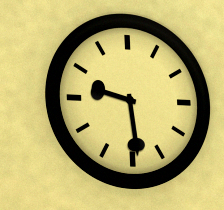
**9:29**
